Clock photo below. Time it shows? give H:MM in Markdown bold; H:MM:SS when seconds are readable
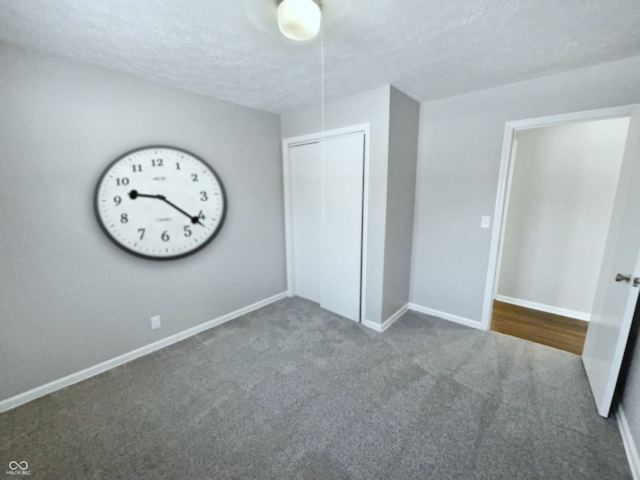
**9:22**
